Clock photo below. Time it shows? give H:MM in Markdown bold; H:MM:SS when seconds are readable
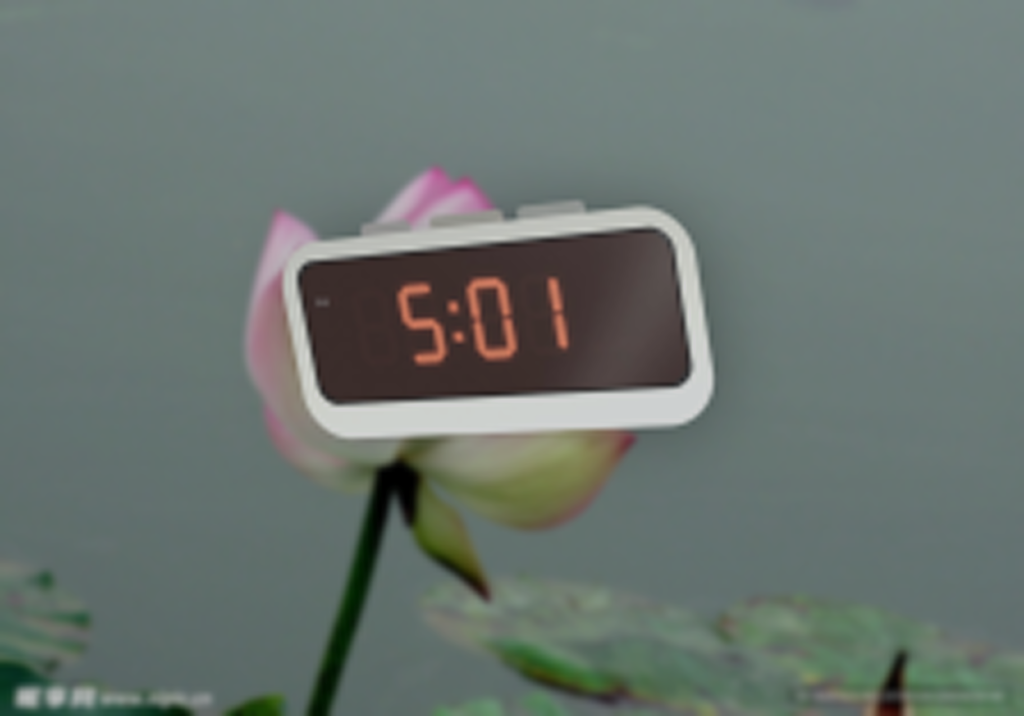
**5:01**
